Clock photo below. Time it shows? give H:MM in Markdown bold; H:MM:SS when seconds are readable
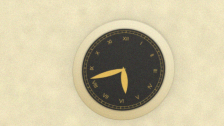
**5:42**
